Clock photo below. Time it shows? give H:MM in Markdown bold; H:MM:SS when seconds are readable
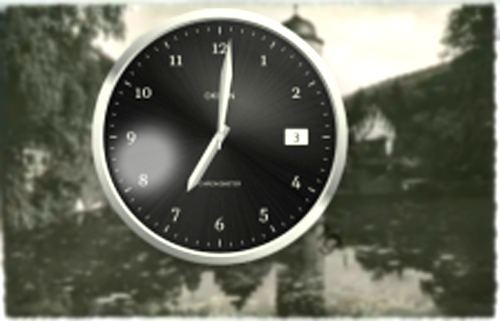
**7:01**
